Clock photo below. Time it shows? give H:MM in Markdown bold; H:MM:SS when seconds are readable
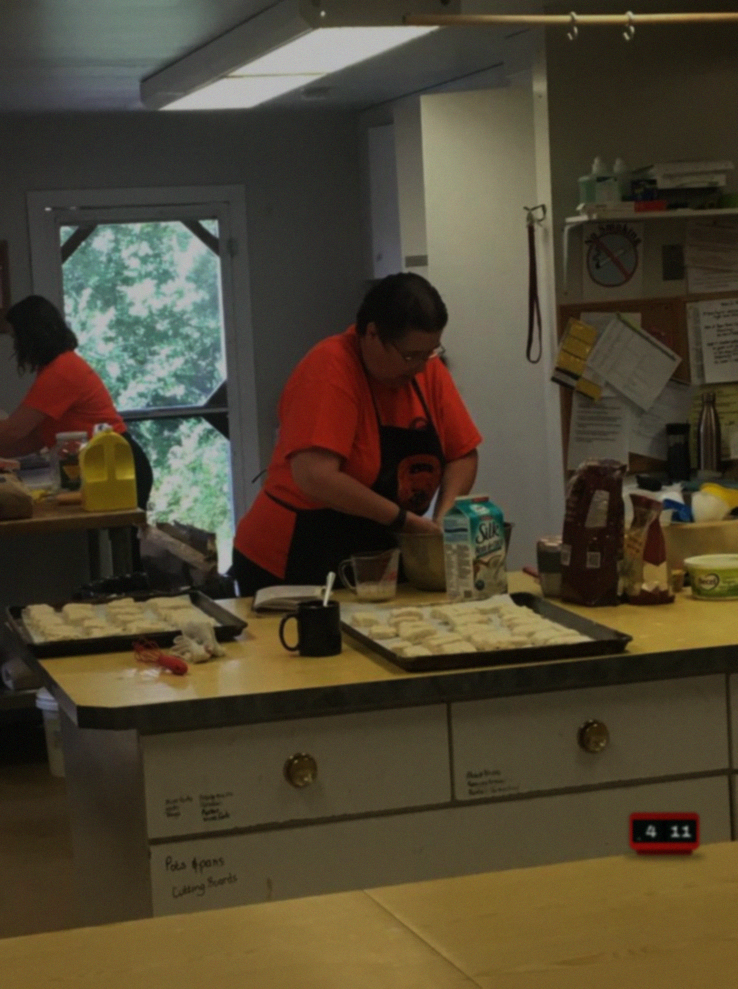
**4:11**
